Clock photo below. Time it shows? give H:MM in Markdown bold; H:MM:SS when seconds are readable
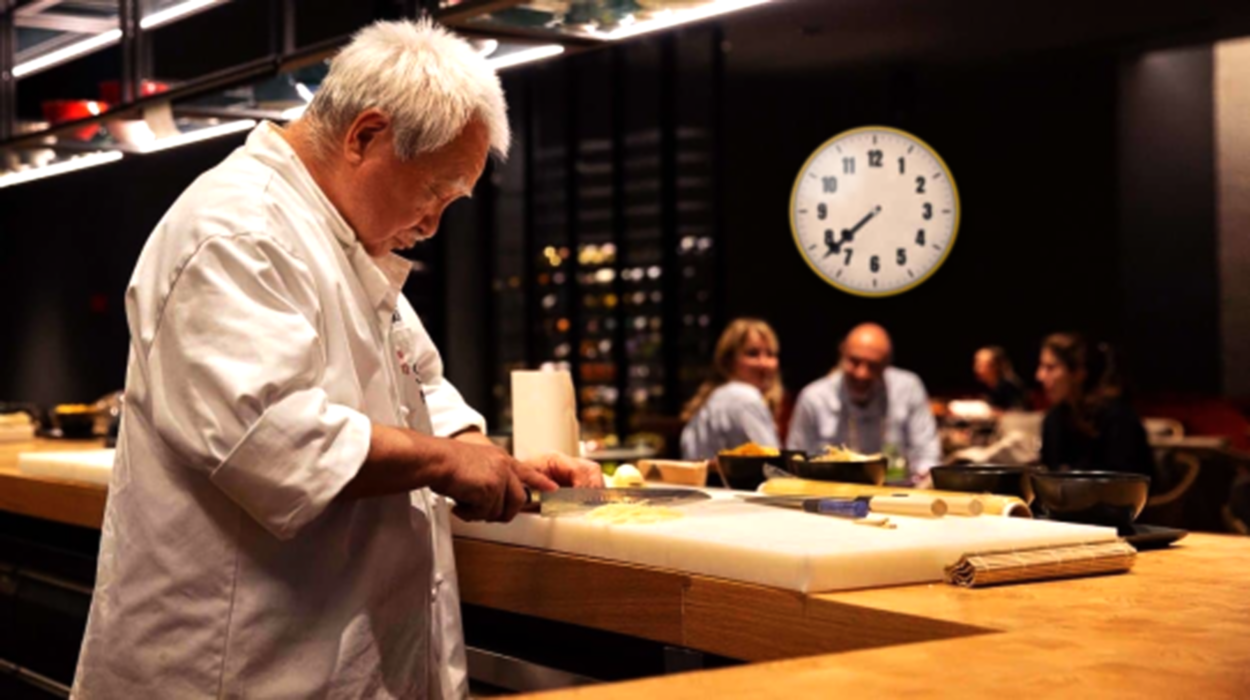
**7:38**
